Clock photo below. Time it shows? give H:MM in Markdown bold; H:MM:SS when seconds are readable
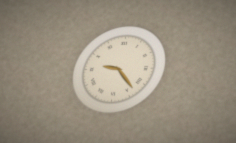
**9:23**
